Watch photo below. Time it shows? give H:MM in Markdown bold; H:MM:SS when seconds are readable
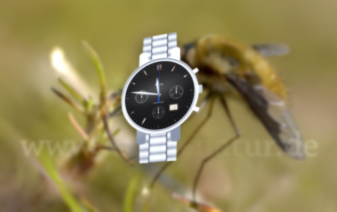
**11:47**
